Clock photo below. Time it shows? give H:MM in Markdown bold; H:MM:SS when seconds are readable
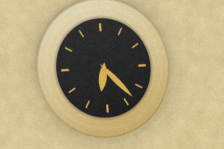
**6:23**
